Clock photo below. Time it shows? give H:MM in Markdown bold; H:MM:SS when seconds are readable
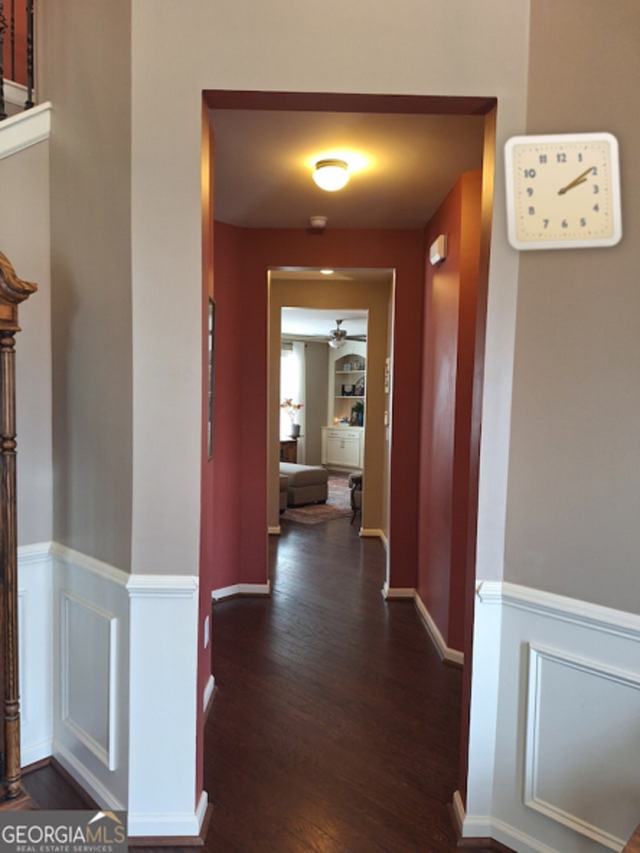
**2:09**
